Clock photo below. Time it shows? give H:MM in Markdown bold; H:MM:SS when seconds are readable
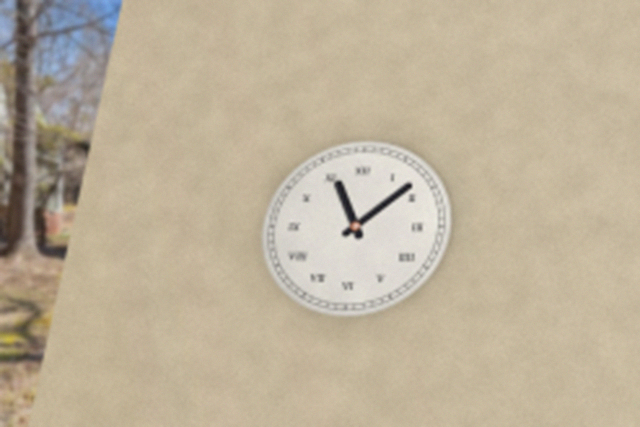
**11:08**
